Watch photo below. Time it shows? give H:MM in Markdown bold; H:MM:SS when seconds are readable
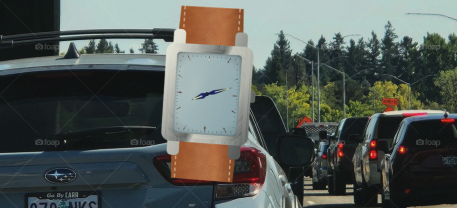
**8:12**
